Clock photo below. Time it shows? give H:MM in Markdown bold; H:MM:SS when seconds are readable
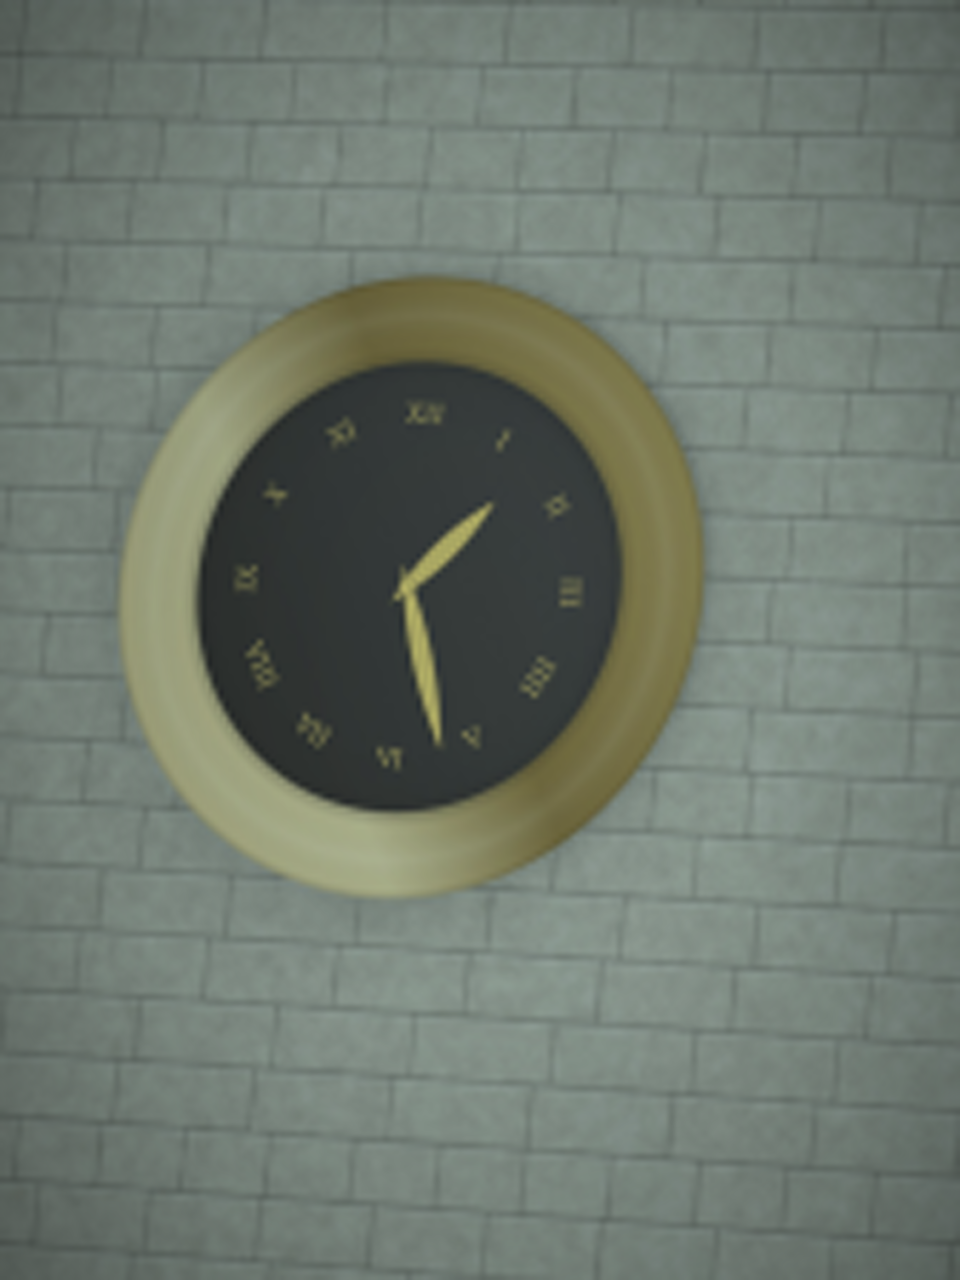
**1:27**
